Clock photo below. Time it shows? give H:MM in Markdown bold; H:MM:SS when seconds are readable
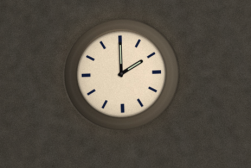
**2:00**
